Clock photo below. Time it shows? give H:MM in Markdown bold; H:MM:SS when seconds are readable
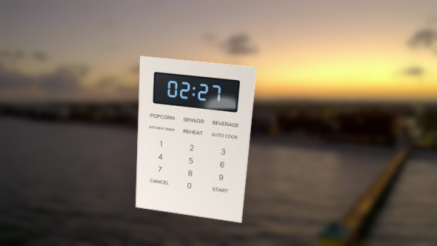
**2:27**
